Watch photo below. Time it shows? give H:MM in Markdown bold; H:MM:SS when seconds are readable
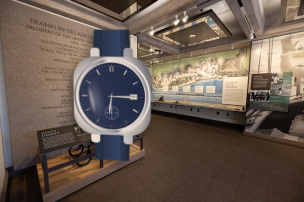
**6:15**
